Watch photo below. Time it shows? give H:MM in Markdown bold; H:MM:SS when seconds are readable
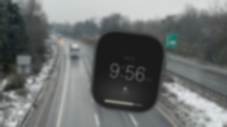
**9:56**
